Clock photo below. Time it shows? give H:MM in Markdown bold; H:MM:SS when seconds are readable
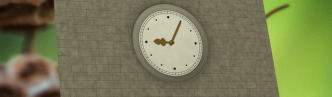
**9:05**
